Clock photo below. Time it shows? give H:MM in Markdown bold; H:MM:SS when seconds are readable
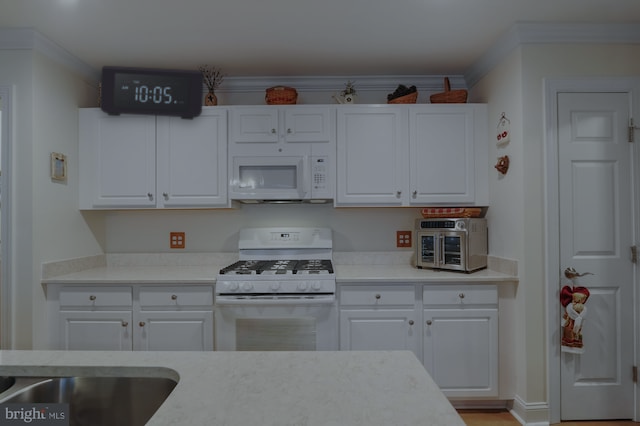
**10:05**
